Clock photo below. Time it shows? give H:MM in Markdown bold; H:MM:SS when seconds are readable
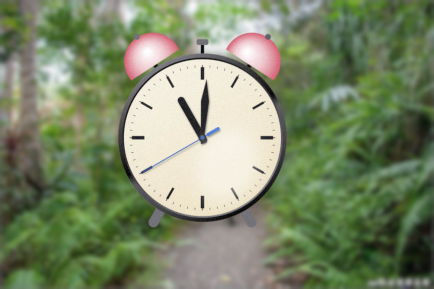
**11:00:40**
